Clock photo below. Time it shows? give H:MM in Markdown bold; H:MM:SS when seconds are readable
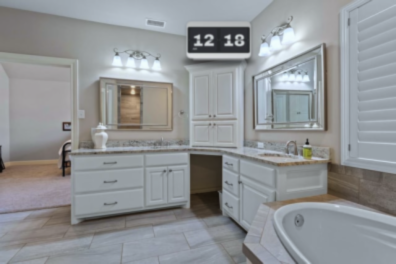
**12:18**
